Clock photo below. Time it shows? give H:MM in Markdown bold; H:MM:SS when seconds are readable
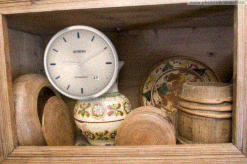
**9:10**
